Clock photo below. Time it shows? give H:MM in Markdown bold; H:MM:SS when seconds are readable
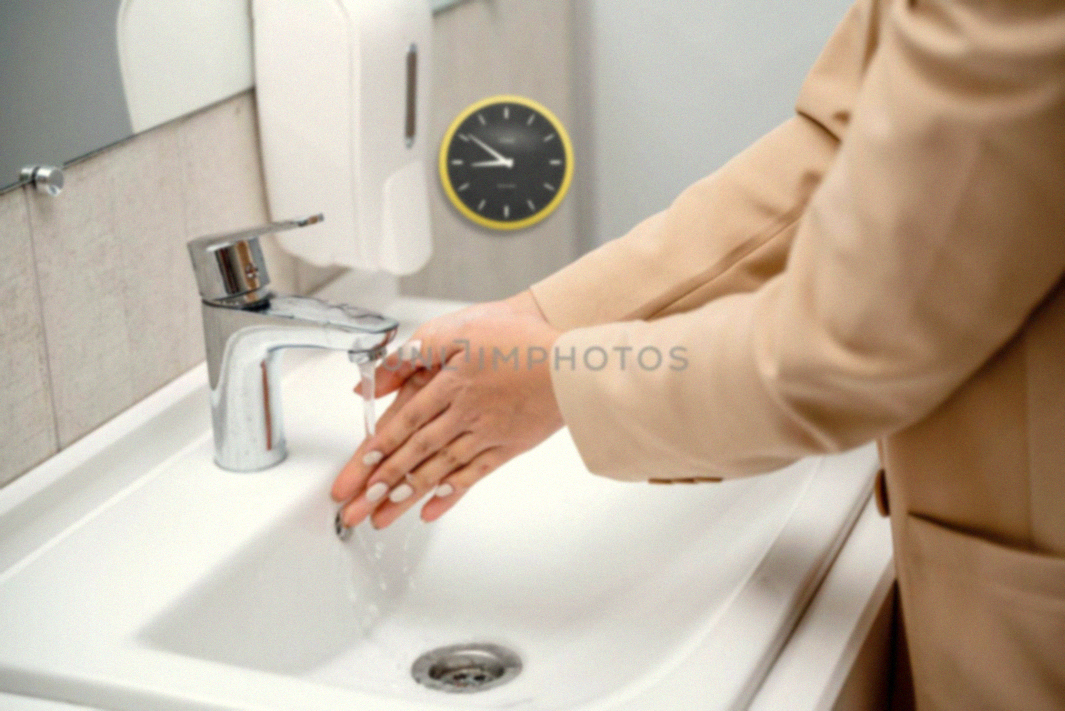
**8:51**
